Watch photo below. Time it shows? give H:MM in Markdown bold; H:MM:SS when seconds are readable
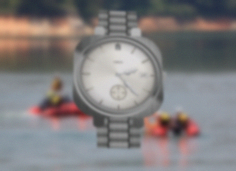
**2:23**
